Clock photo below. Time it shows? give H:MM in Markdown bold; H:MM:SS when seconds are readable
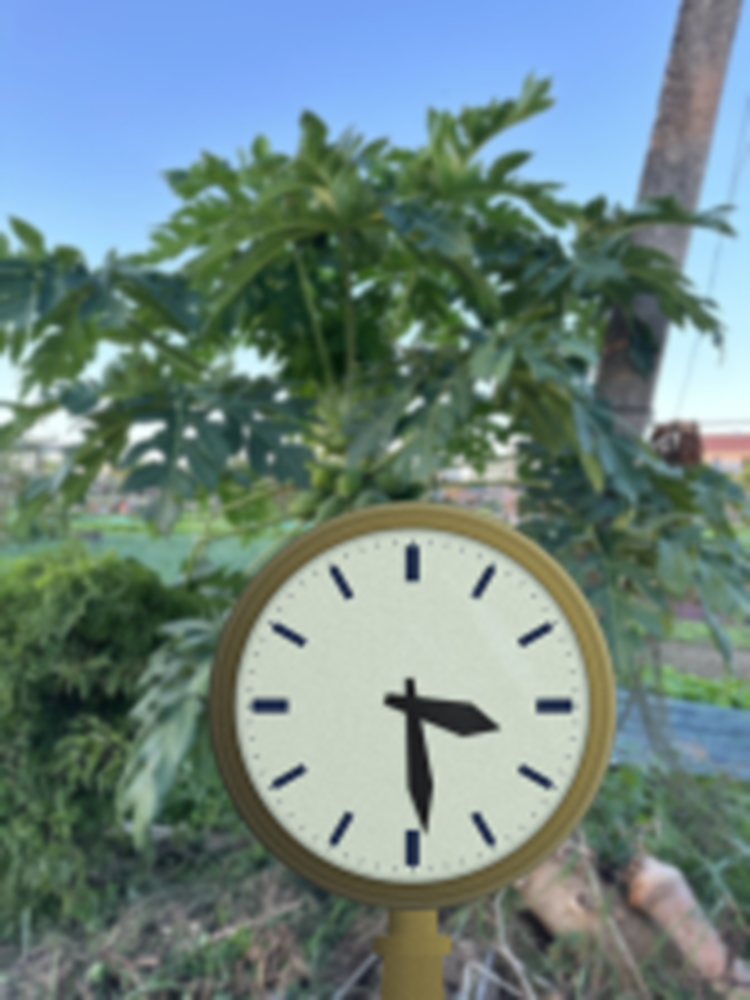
**3:29**
